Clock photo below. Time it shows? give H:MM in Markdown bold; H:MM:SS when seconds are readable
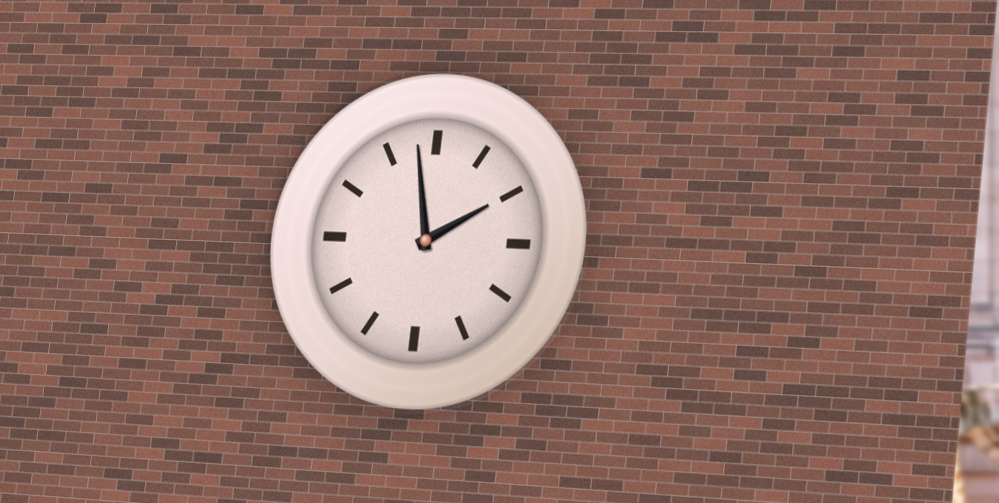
**1:58**
